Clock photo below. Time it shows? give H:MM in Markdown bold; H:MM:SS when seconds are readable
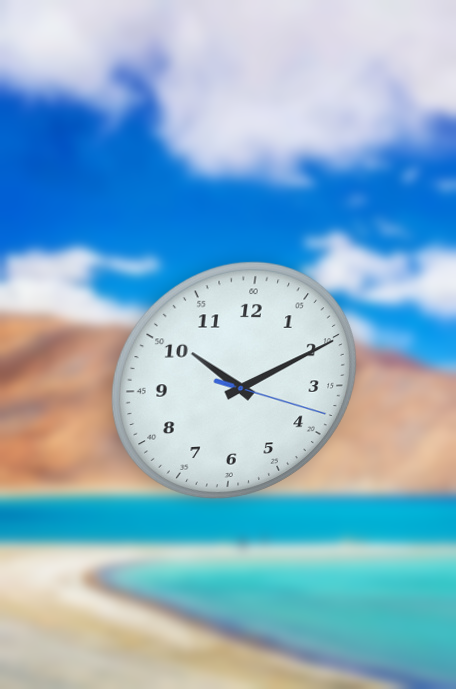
**10:10:18**
